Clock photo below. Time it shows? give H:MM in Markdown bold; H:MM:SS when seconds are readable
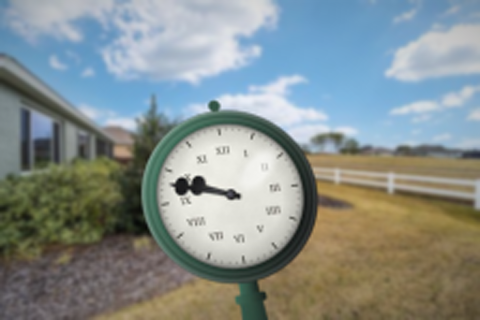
**9:48**
